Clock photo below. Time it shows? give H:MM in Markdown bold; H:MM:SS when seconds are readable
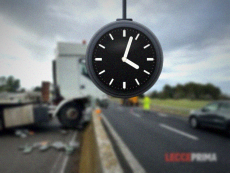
**4:03**
